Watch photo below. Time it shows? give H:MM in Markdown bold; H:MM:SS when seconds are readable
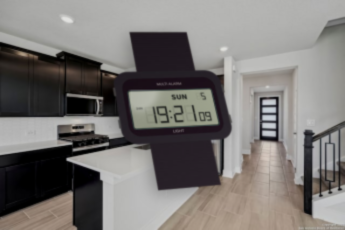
**19:21**
